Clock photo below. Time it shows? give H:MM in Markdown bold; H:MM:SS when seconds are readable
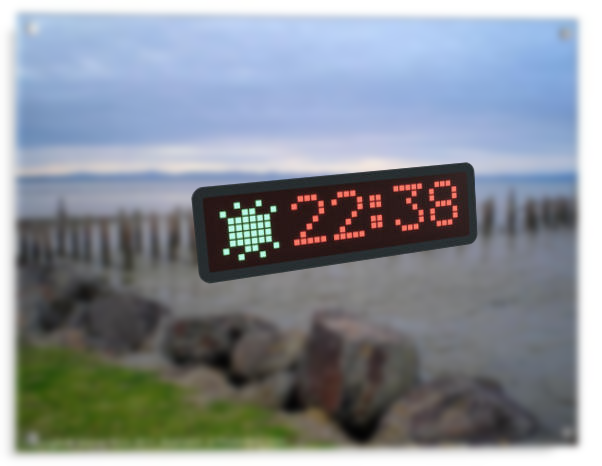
**22:38**
